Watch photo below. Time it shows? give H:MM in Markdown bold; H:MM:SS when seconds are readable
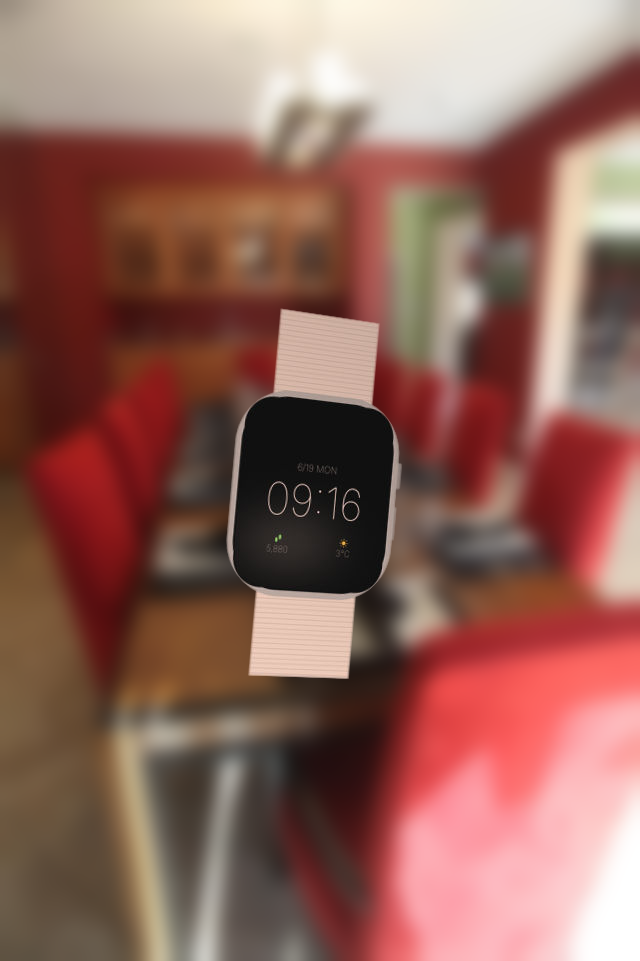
**9:16**
